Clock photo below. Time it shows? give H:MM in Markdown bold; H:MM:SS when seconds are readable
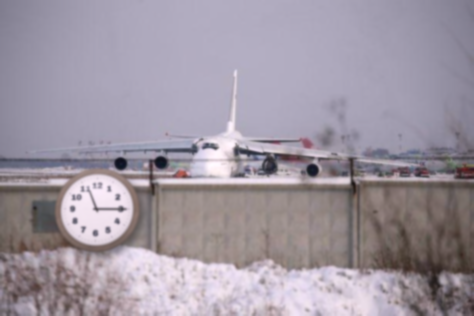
**11:15**
